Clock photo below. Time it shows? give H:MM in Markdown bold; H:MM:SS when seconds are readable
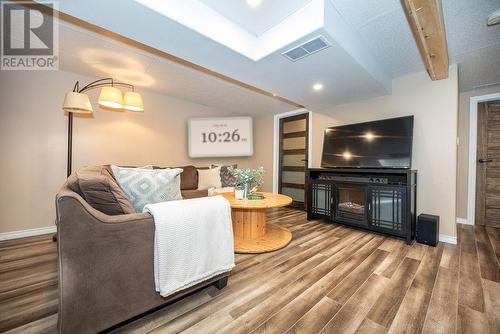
**10:26**
